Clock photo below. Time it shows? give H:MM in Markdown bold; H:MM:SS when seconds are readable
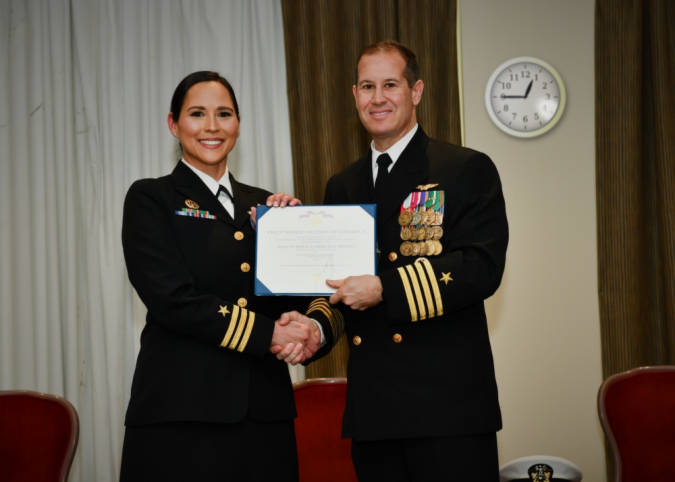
**12:45**
